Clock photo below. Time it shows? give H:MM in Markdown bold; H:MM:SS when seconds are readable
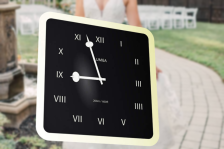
**8:57**
